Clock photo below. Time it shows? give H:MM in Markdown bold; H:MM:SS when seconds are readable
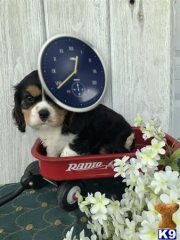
**12:39**
